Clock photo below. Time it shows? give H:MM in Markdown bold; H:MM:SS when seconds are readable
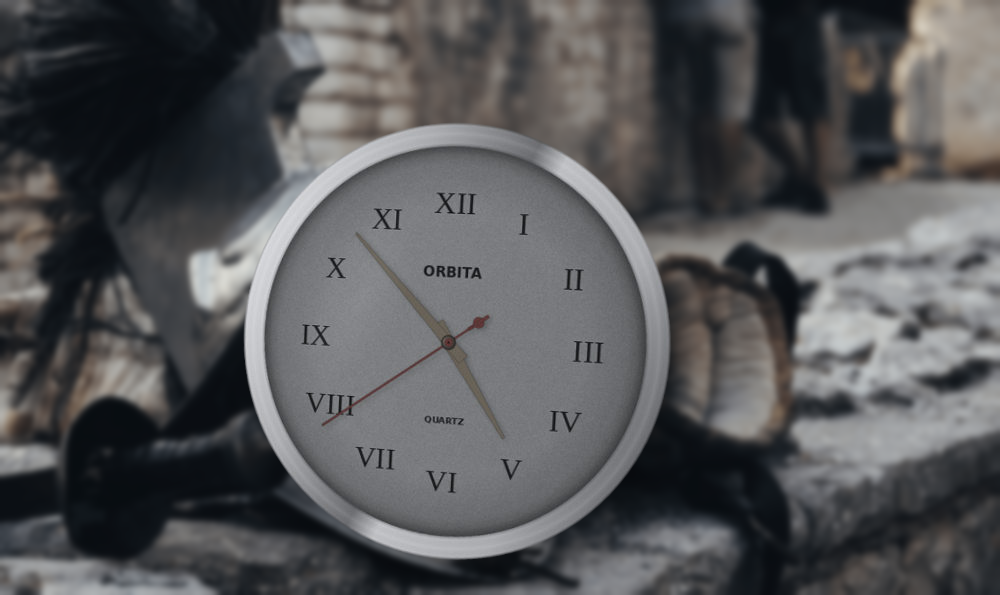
**4:52:39**
